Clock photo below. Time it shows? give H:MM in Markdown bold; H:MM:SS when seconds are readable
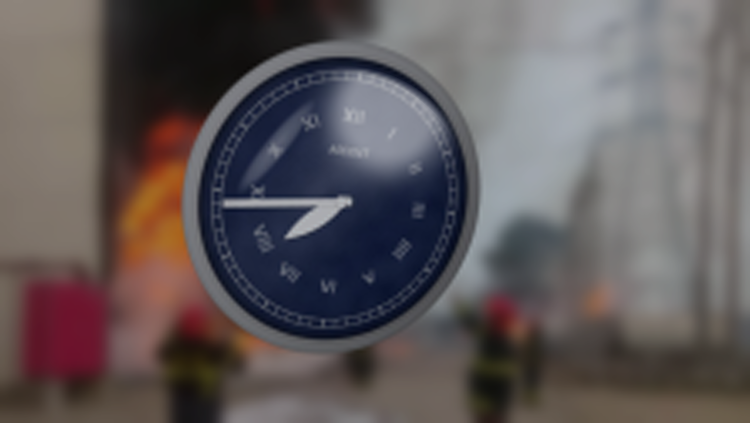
**7:44**
